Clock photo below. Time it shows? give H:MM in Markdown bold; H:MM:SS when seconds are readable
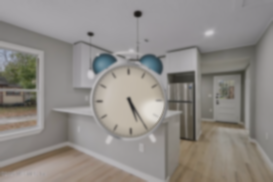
**5:25**
